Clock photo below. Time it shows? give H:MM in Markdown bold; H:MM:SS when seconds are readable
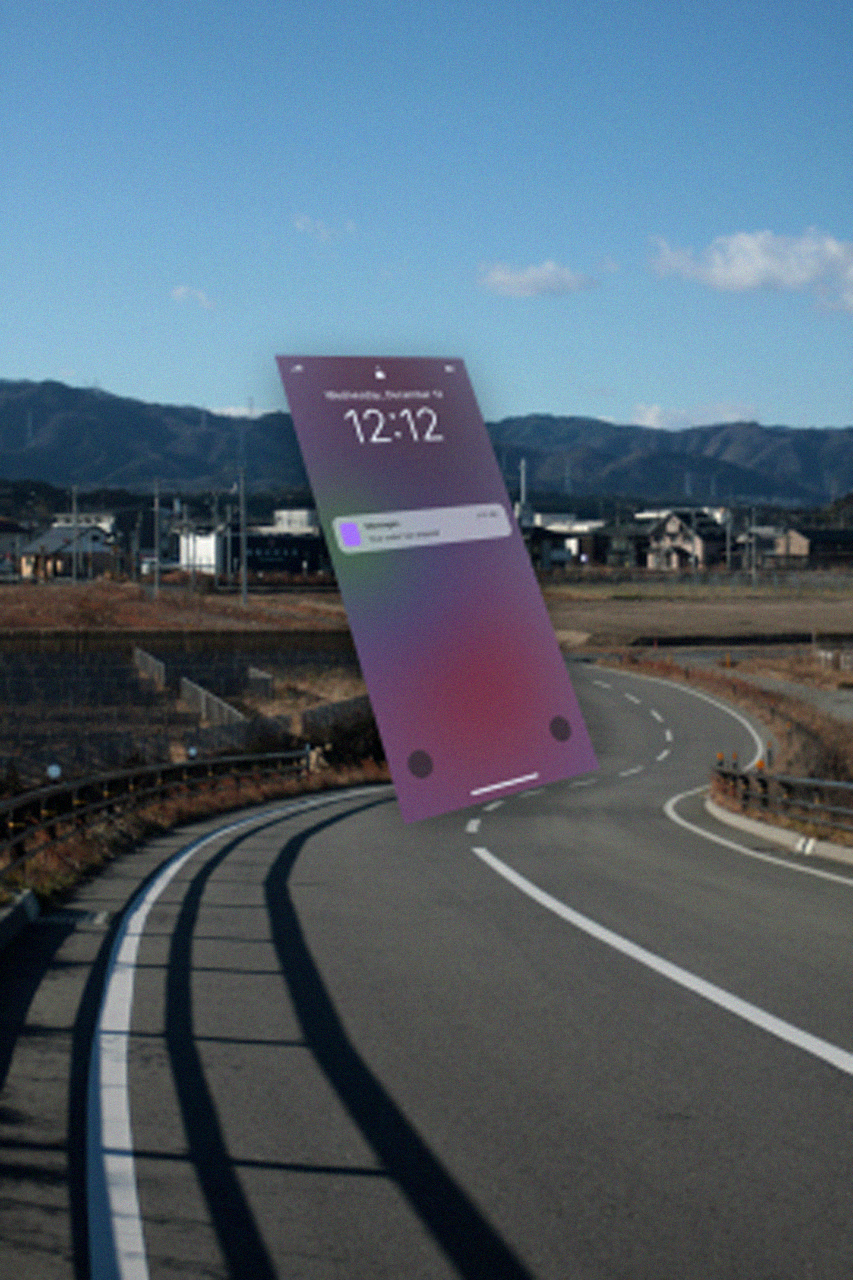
**12:12**
